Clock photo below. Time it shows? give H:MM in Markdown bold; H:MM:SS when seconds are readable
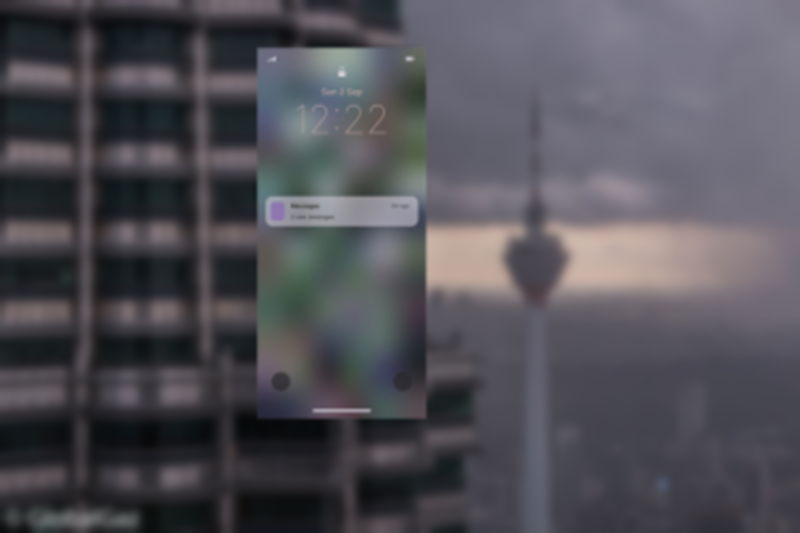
**12:22**
